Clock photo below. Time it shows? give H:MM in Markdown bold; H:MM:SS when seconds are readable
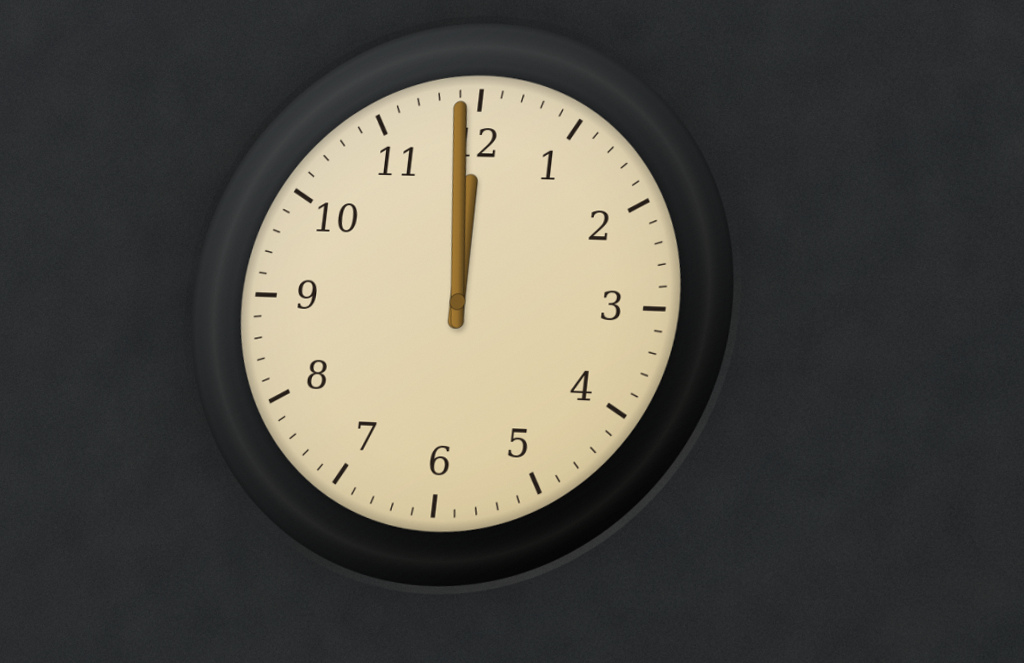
**11:59**
